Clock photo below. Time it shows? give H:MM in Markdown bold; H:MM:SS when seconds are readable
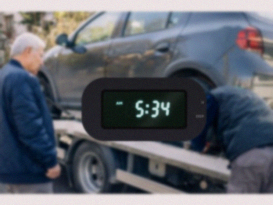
**5:34**
